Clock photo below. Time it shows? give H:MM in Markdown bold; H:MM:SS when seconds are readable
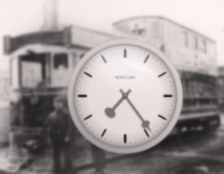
**7:24**
